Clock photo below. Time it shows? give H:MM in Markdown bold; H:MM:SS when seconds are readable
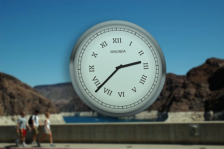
**2:38**
